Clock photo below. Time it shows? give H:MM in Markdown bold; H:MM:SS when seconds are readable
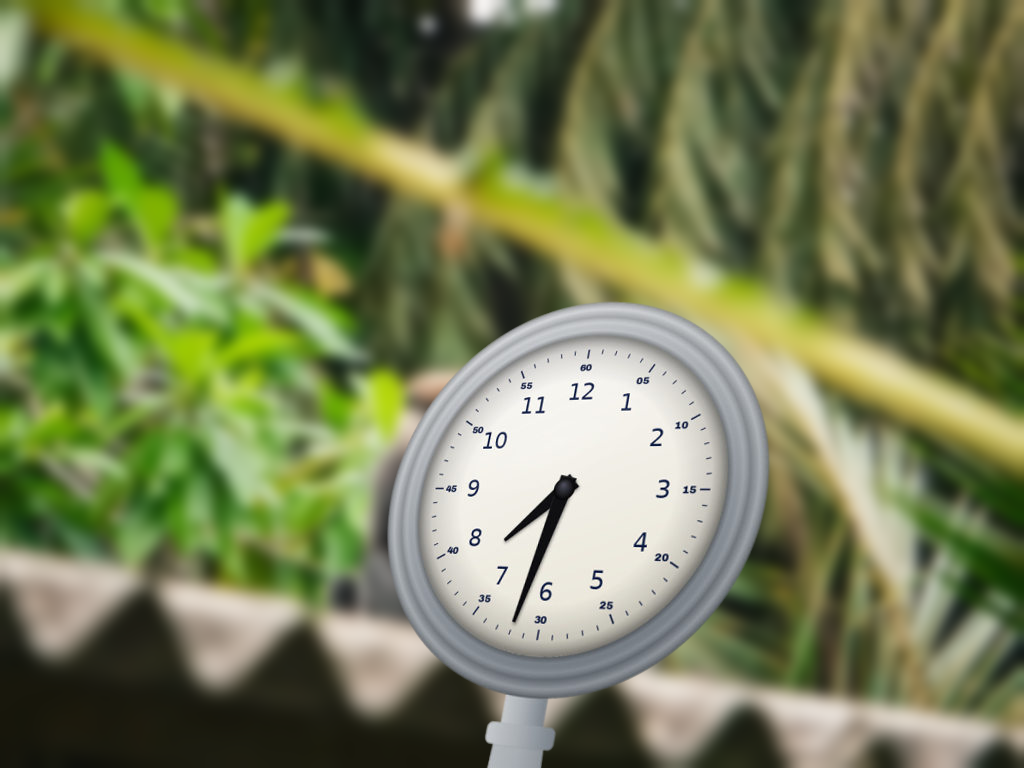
**7:32**
